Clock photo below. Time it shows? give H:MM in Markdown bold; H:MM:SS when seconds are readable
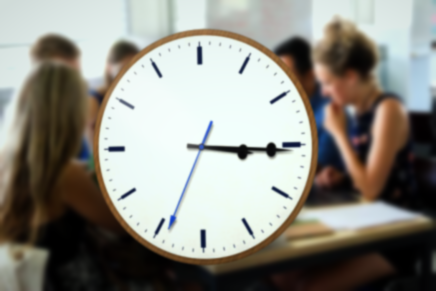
**3:15:34**
